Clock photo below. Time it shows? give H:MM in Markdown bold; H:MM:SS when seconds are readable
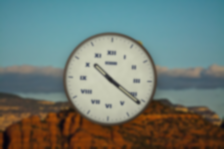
**10:21**
